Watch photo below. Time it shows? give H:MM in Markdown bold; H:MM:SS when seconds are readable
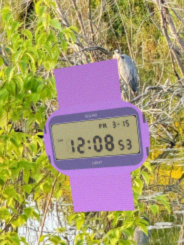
**12:08:53**
